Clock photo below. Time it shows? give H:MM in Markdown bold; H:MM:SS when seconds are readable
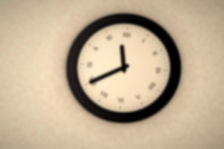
**11:40**
